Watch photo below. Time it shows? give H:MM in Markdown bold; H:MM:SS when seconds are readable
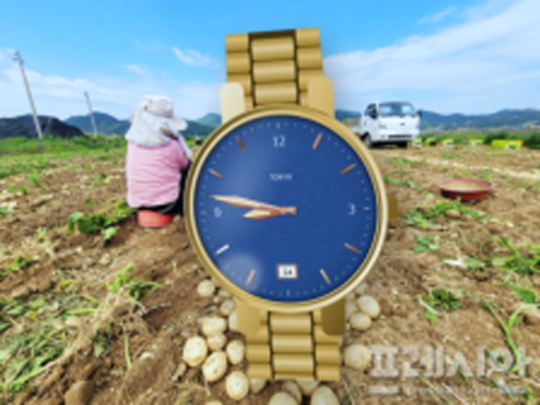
**8:47**
